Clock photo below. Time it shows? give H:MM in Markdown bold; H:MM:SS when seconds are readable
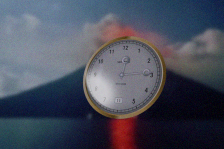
**12:14**
